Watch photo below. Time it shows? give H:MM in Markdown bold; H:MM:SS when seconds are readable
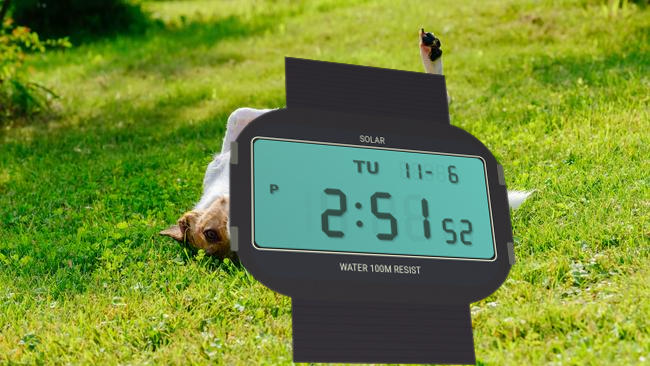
**2:51:52**
